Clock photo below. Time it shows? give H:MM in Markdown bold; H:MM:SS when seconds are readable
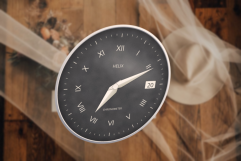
**7:11**
